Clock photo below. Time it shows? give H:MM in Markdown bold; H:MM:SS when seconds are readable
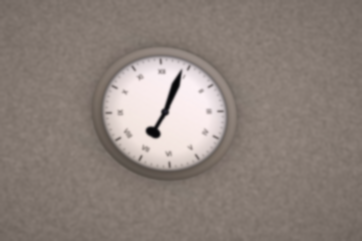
**7:04**
